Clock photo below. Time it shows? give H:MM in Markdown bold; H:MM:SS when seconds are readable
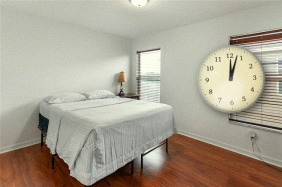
**12:03**
